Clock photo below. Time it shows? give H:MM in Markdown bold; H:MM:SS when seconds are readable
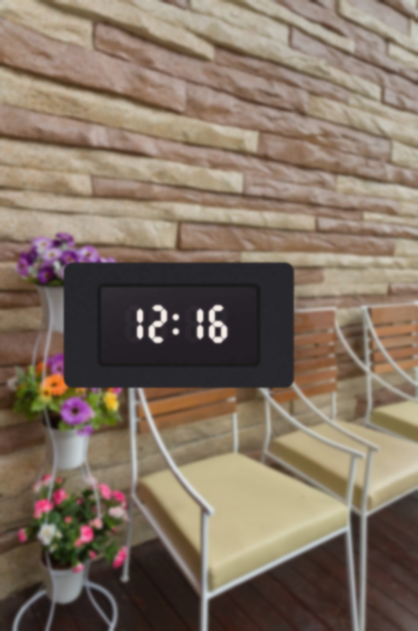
**12:16**
